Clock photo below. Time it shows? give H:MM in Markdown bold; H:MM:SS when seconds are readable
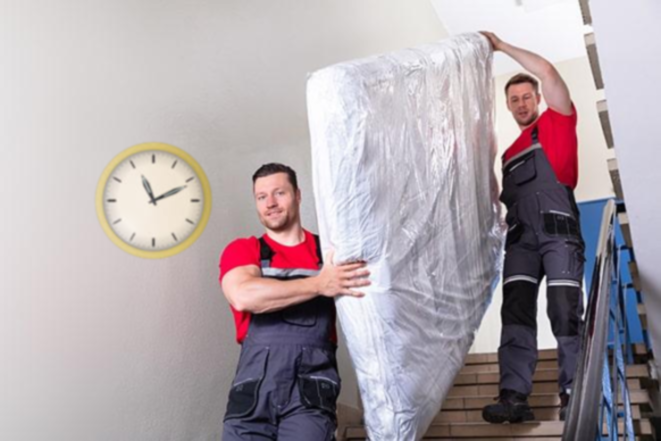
**11:11**
